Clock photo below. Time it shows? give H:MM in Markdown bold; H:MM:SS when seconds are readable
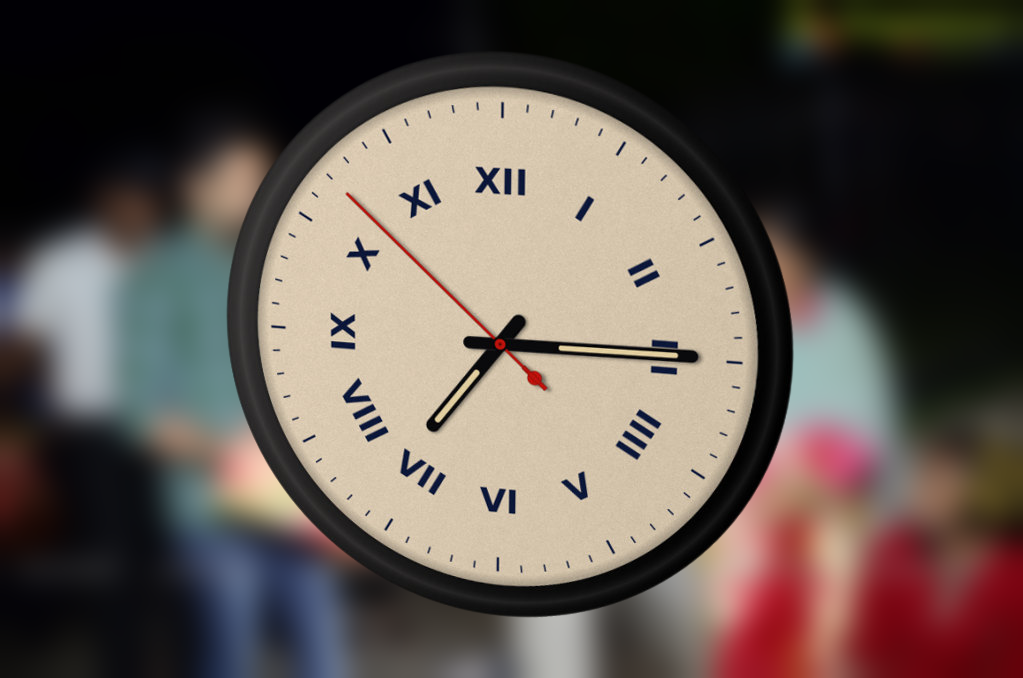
**7:14:52**
